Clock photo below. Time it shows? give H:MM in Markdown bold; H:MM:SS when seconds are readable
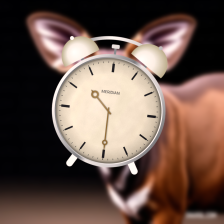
**10:30**
